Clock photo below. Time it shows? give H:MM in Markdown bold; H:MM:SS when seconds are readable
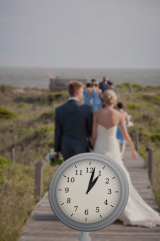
**1:02**
